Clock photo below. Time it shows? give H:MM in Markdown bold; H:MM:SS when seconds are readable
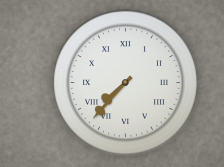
**7:37**
